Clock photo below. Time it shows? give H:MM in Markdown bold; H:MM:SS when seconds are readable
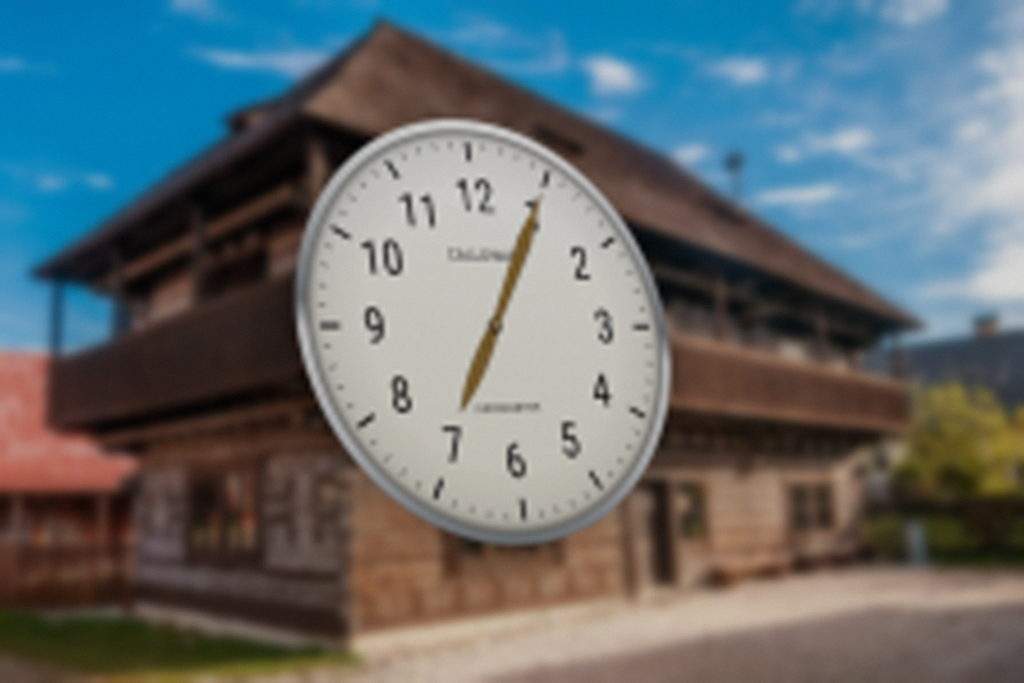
**7:05**
